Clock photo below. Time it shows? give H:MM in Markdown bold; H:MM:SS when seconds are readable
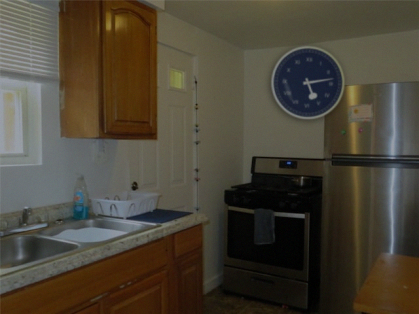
**5:13**
